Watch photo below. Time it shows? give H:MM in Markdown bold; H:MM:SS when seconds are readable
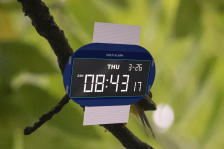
**8:43:17**
